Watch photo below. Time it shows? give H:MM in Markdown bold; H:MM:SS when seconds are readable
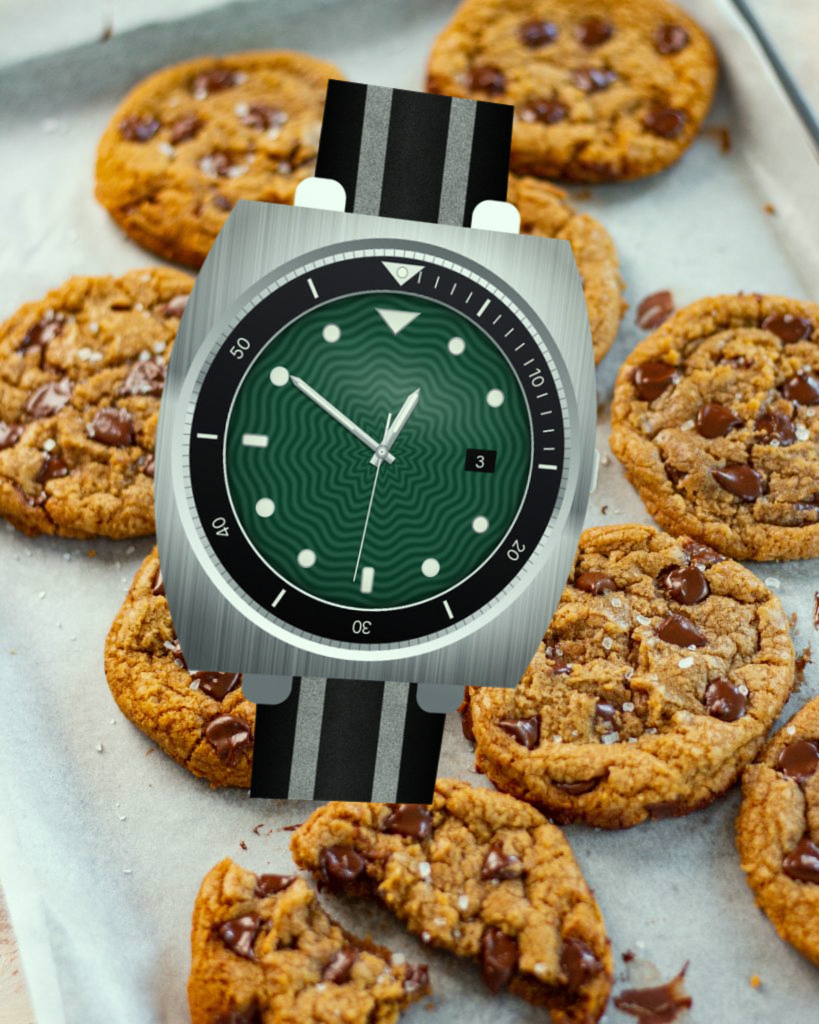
**12:50:31**
